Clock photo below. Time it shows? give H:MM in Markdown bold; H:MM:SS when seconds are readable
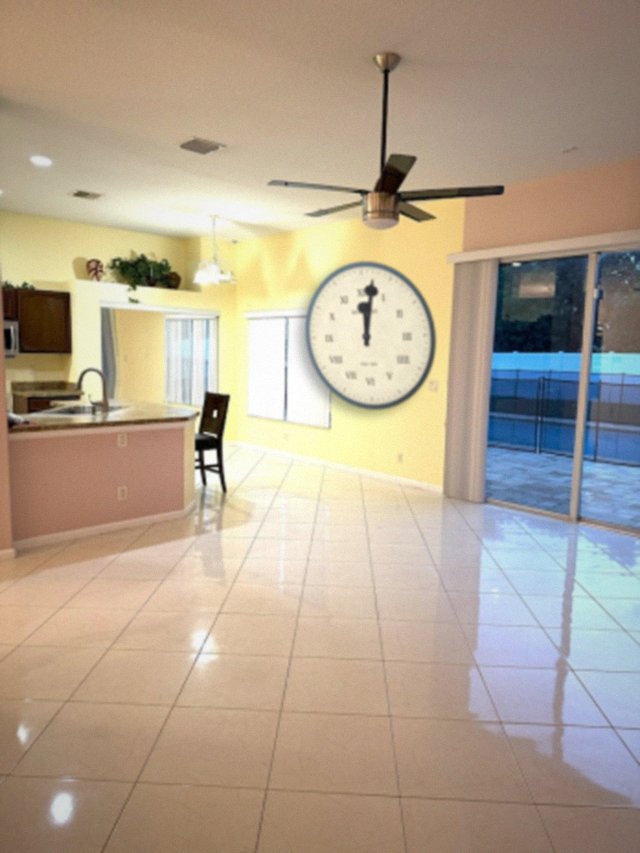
**12:02**
